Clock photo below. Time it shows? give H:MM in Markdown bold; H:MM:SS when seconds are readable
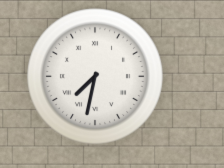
**7:32**
